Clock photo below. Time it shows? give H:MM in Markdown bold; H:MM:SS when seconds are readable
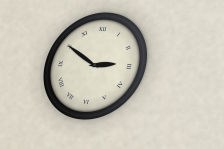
**2:50**
